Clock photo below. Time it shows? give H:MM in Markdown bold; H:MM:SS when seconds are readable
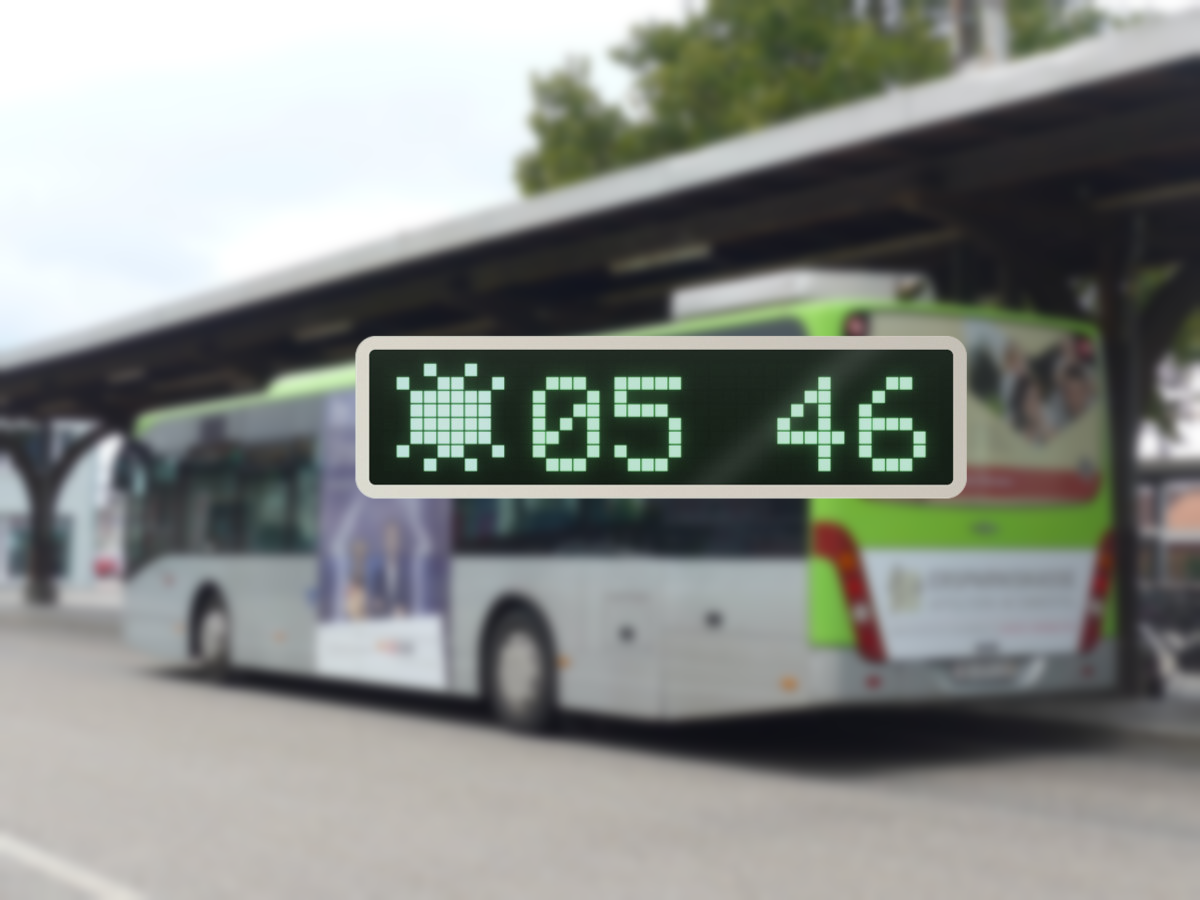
**5:46**
